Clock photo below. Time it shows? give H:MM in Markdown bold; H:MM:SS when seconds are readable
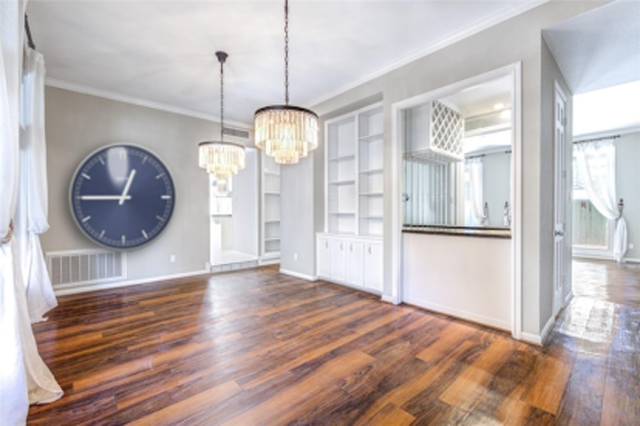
**12:45**
